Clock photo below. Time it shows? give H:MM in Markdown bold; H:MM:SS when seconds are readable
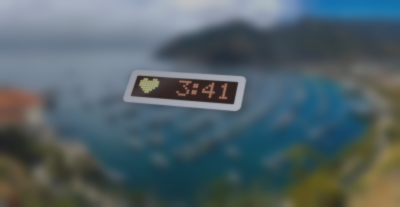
**3:41**
